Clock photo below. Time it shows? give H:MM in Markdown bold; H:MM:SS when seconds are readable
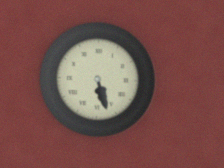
**5:27**
